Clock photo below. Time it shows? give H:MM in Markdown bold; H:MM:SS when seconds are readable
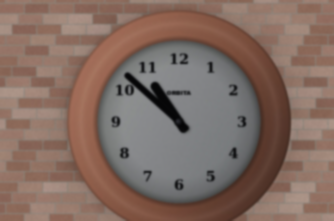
**10:52**
